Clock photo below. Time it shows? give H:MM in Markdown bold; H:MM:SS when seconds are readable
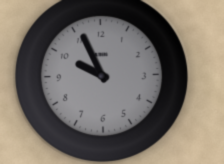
**9:56**
